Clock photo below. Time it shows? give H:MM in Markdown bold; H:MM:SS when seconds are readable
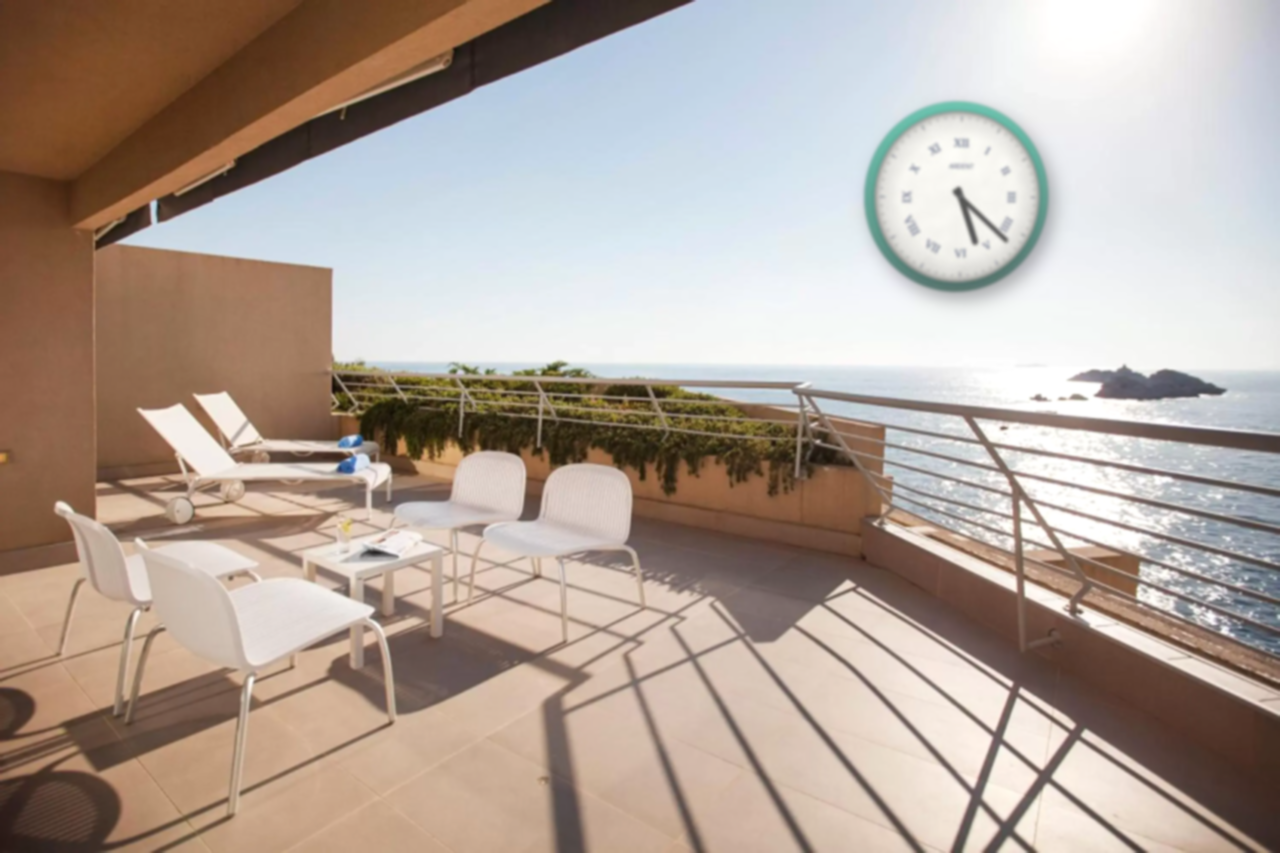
**5:22**
